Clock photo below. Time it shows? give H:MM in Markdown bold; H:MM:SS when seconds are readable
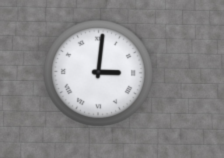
**3:01**
